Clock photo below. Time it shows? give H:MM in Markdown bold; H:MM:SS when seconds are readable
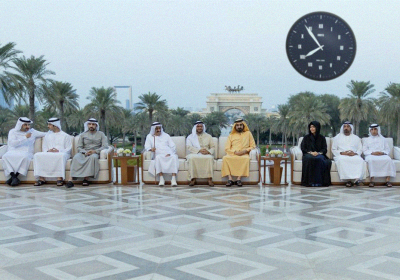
**7:54**
